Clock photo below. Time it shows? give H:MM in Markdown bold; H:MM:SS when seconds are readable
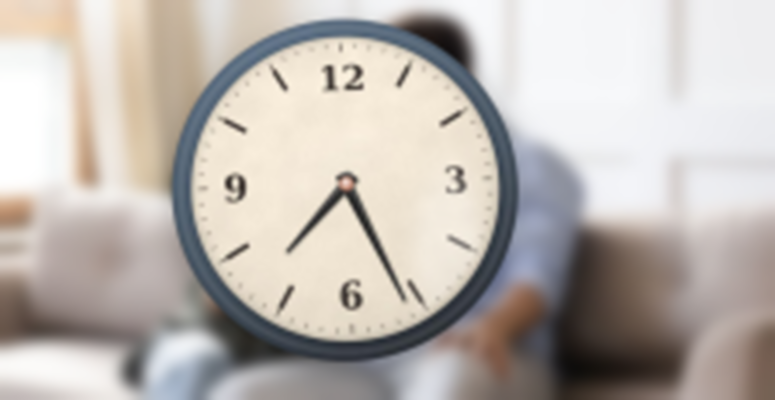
**7:26**
